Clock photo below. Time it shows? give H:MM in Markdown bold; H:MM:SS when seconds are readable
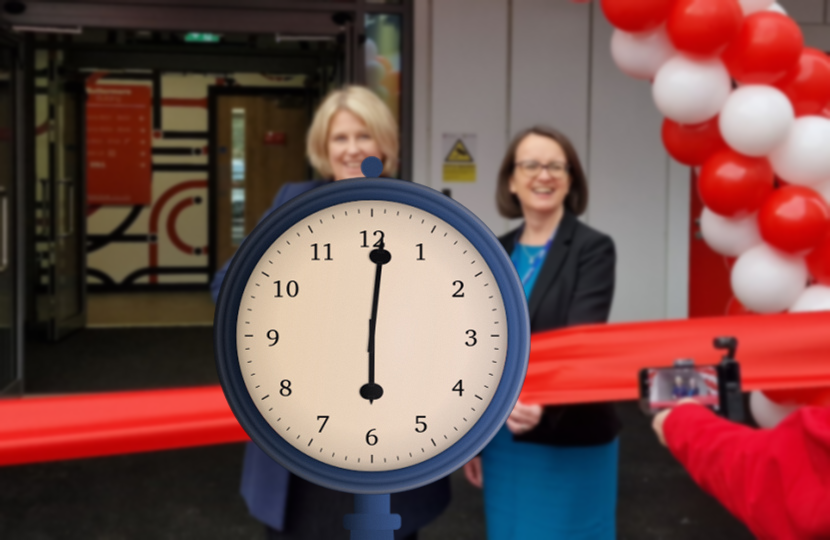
**6:01**
